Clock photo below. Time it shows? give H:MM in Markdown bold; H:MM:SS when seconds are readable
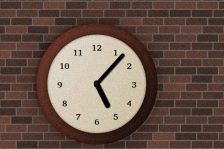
**5:07**
